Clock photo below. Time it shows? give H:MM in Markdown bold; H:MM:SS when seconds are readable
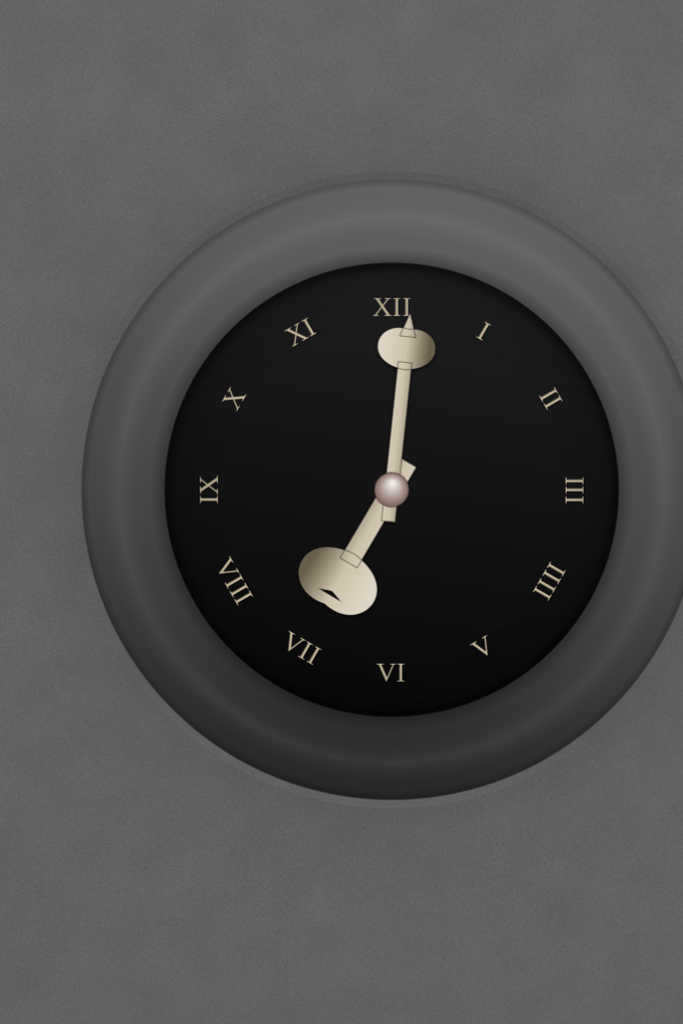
**7:01**
